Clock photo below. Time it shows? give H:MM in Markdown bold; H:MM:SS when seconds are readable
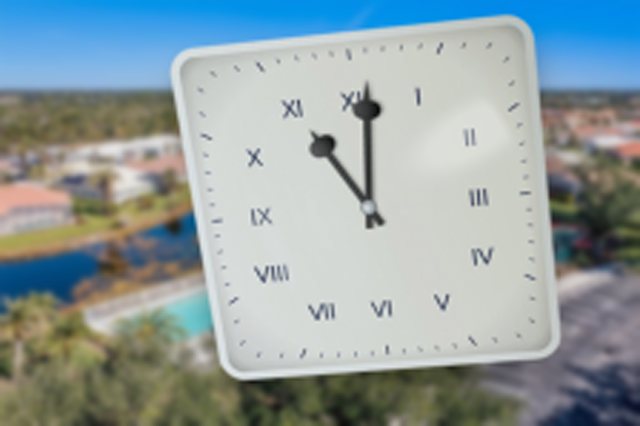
**11:01**
